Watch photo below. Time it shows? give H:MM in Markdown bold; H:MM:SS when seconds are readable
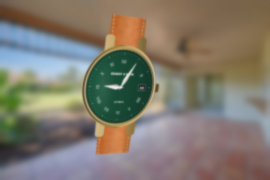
**9:05**
